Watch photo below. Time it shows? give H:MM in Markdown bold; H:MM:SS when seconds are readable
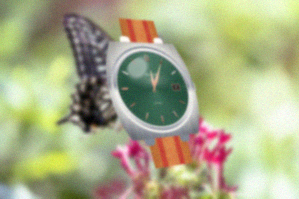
**12:05**
